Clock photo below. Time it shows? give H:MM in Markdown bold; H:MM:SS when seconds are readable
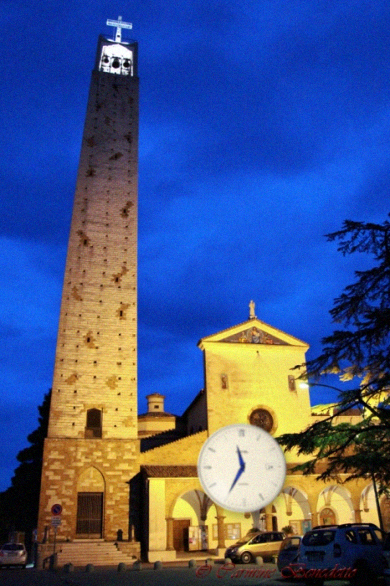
**11:35**
